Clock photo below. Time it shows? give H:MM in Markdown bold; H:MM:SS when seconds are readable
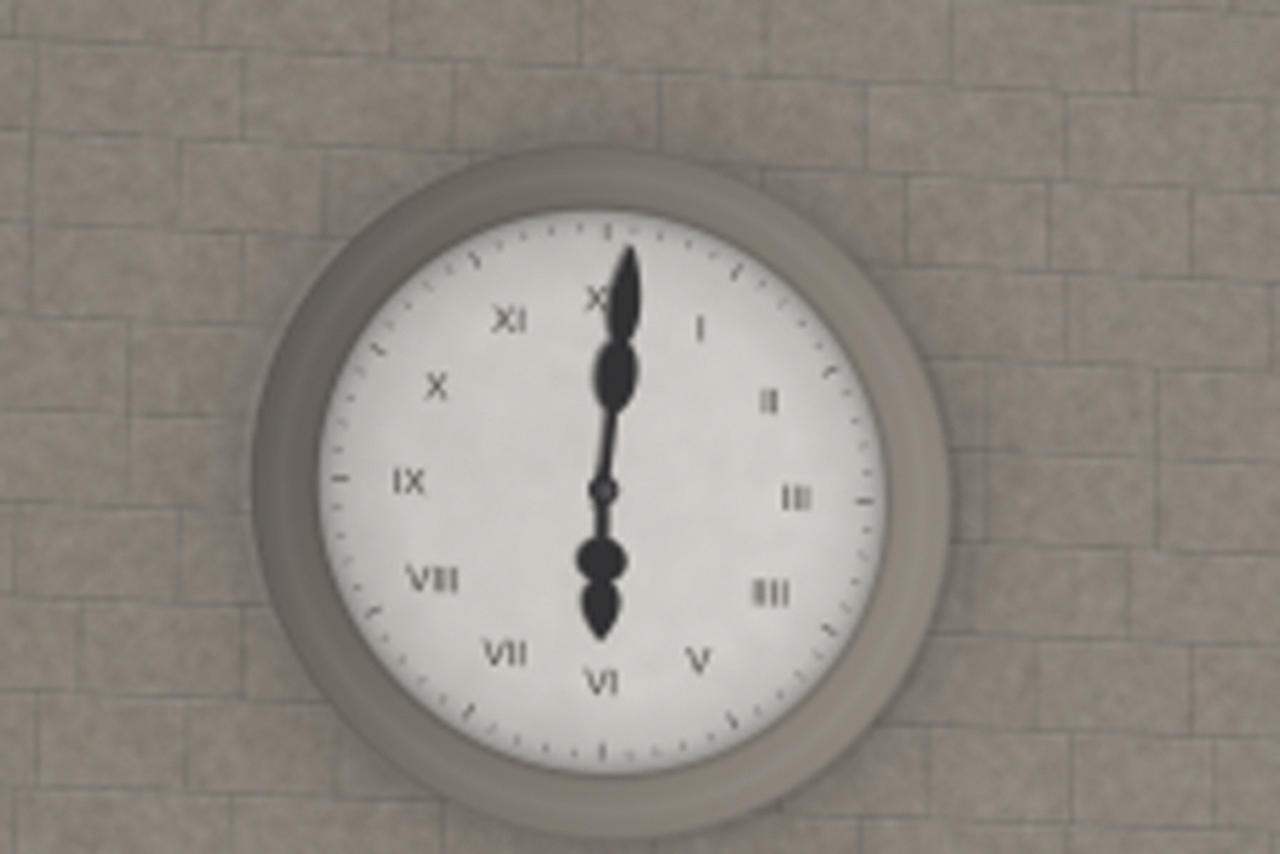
**6:01**
